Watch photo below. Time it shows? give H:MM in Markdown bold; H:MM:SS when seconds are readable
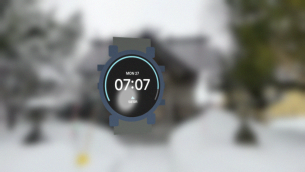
**7:07**
